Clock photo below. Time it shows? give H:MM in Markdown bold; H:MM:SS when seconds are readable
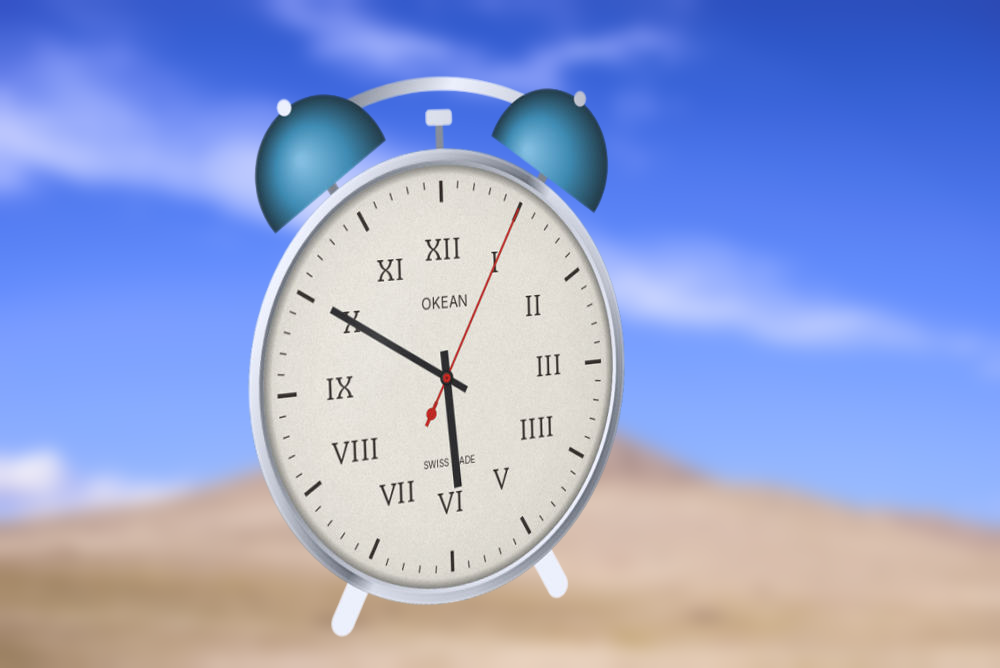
**5:50:05**
